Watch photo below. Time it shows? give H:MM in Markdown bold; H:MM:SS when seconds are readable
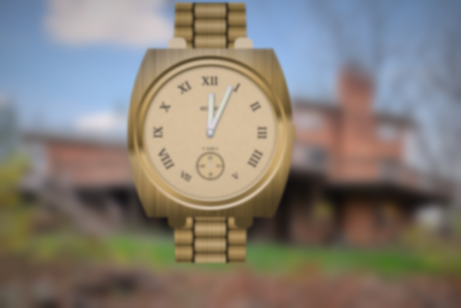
**12:04**
